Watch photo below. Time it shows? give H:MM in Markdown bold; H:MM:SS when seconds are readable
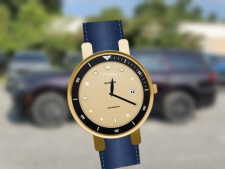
**12:20**
